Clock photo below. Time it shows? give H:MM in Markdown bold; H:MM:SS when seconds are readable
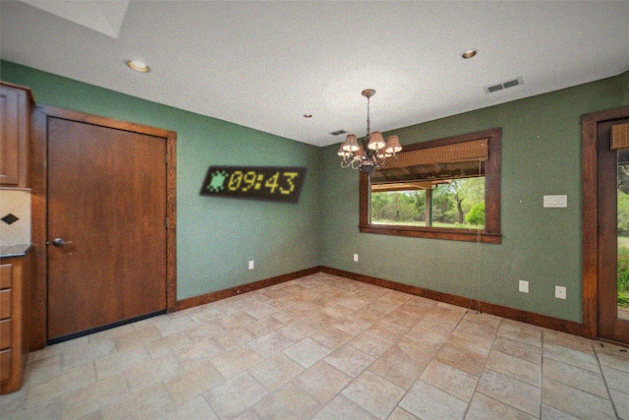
**9:43**
